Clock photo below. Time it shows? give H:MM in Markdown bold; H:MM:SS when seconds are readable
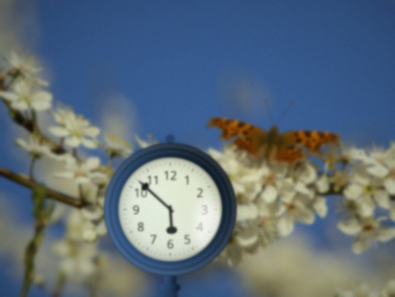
**5:52**
